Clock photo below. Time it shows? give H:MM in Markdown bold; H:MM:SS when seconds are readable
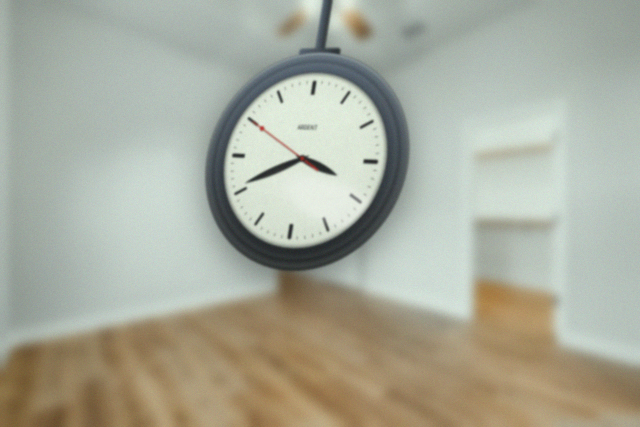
**3:40:50**
